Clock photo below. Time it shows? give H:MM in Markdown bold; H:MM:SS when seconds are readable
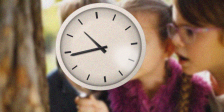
**10:44**
